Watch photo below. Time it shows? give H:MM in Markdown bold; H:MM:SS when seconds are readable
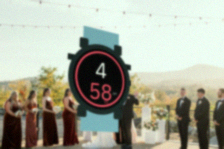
**4:58**
